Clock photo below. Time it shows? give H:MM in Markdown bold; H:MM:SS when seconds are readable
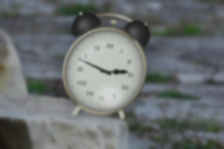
**2:48**
